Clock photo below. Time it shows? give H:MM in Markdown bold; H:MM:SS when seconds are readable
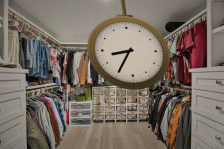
**8:35**
